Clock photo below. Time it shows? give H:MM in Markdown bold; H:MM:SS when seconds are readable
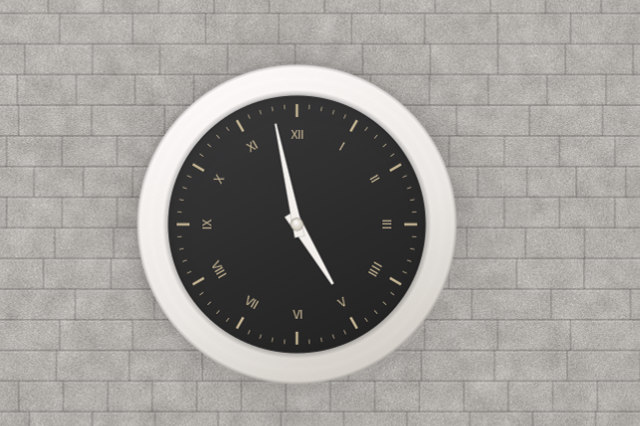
**4:58**
